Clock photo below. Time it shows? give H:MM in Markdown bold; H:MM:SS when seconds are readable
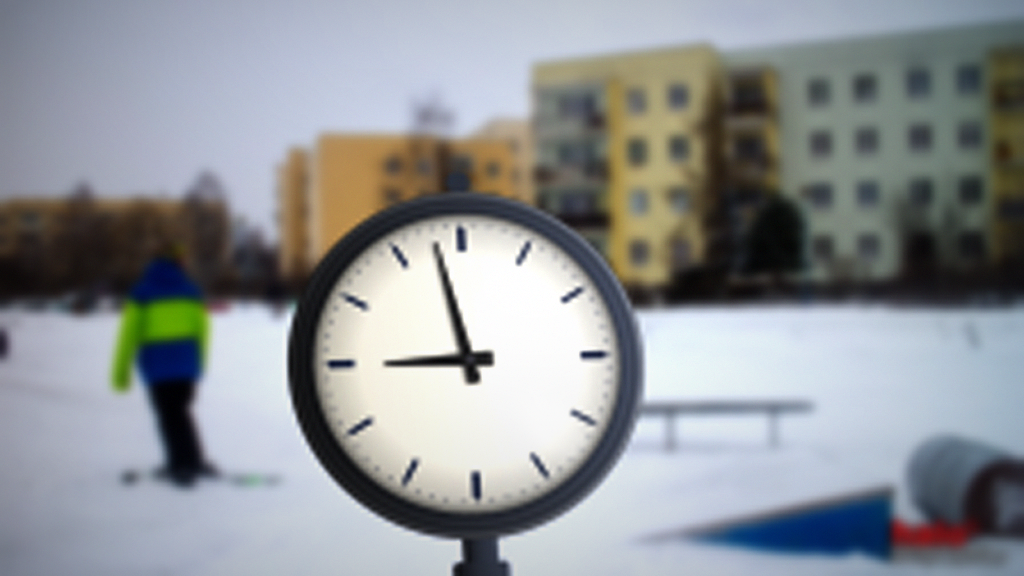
**8:58**
